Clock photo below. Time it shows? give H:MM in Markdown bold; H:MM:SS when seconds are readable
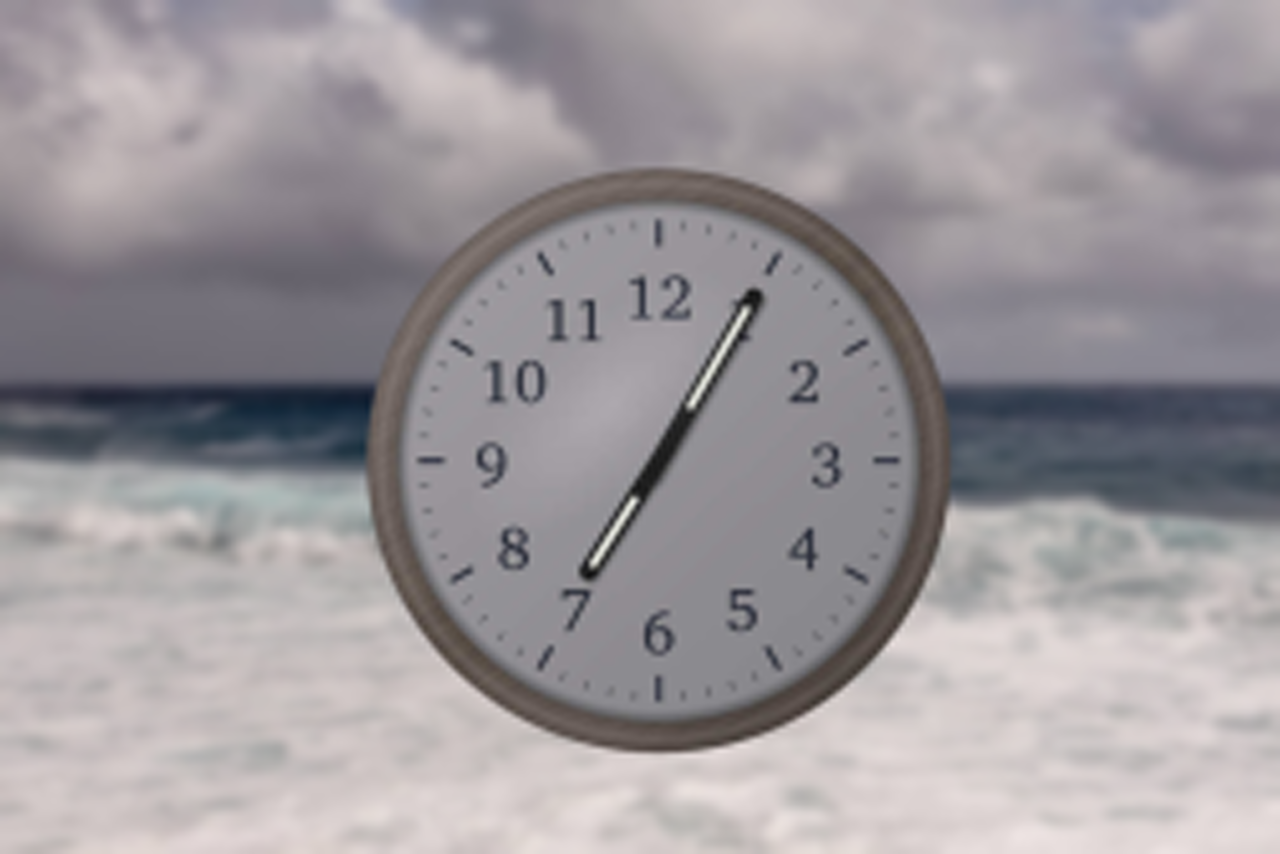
**7:05**
